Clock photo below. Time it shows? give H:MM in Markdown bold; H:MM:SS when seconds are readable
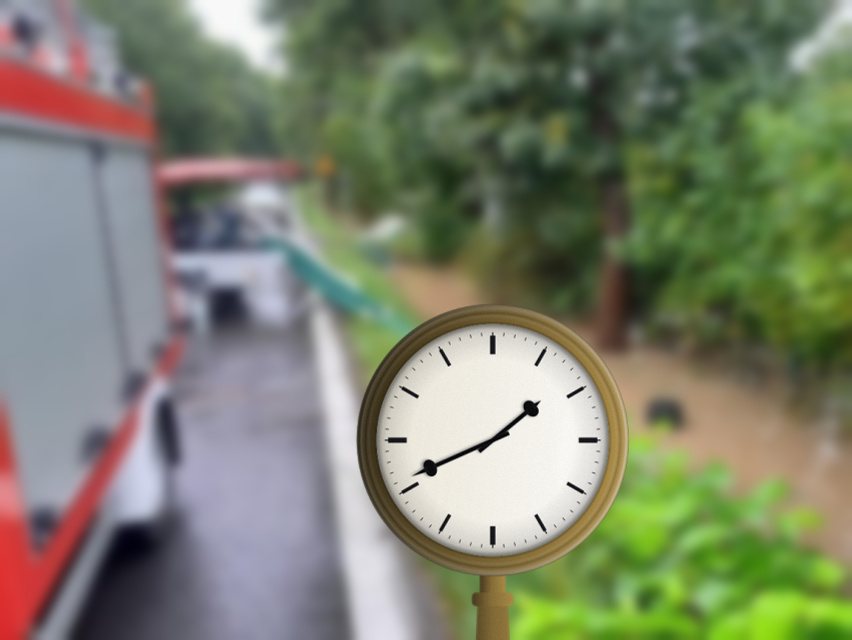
**1:41**
